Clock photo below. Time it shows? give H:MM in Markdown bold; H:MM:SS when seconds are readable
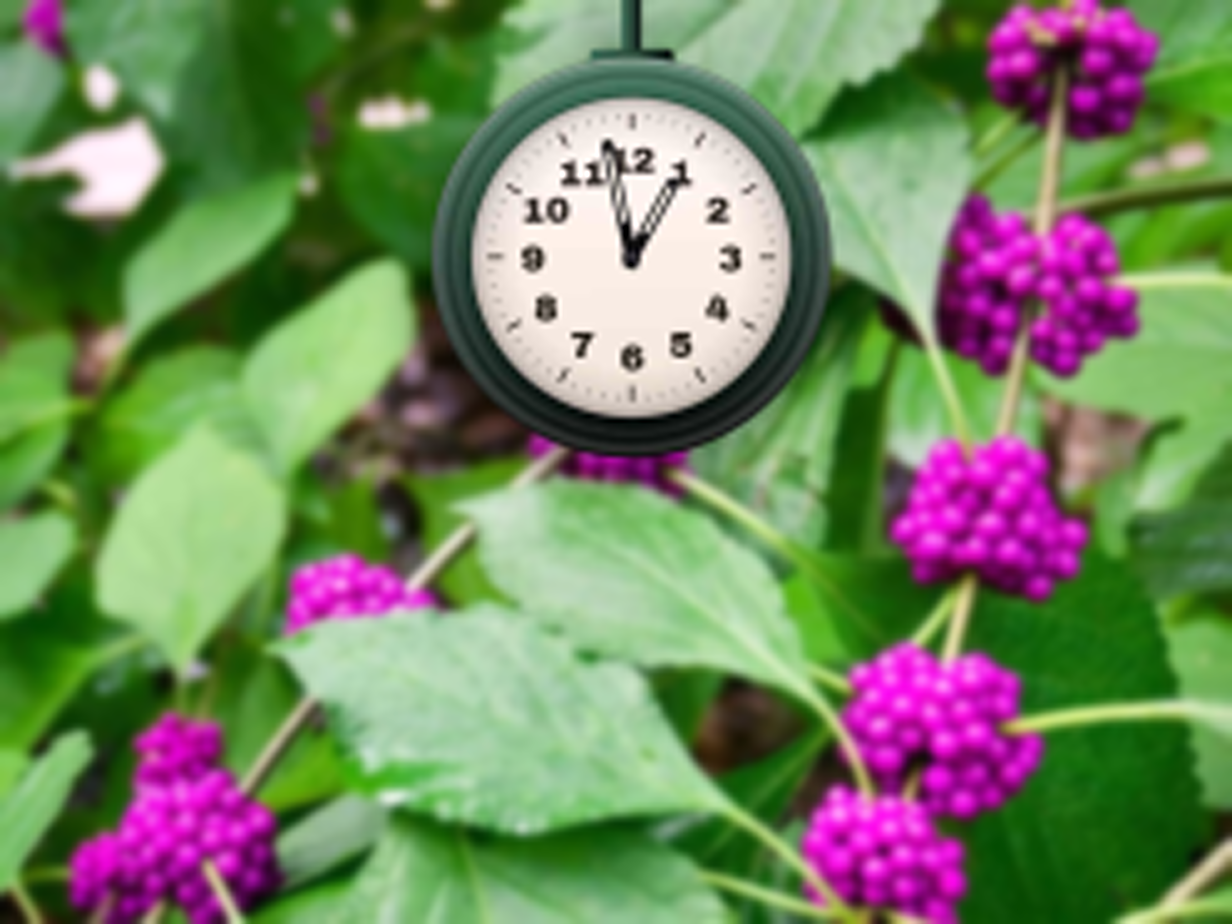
**12:58**
